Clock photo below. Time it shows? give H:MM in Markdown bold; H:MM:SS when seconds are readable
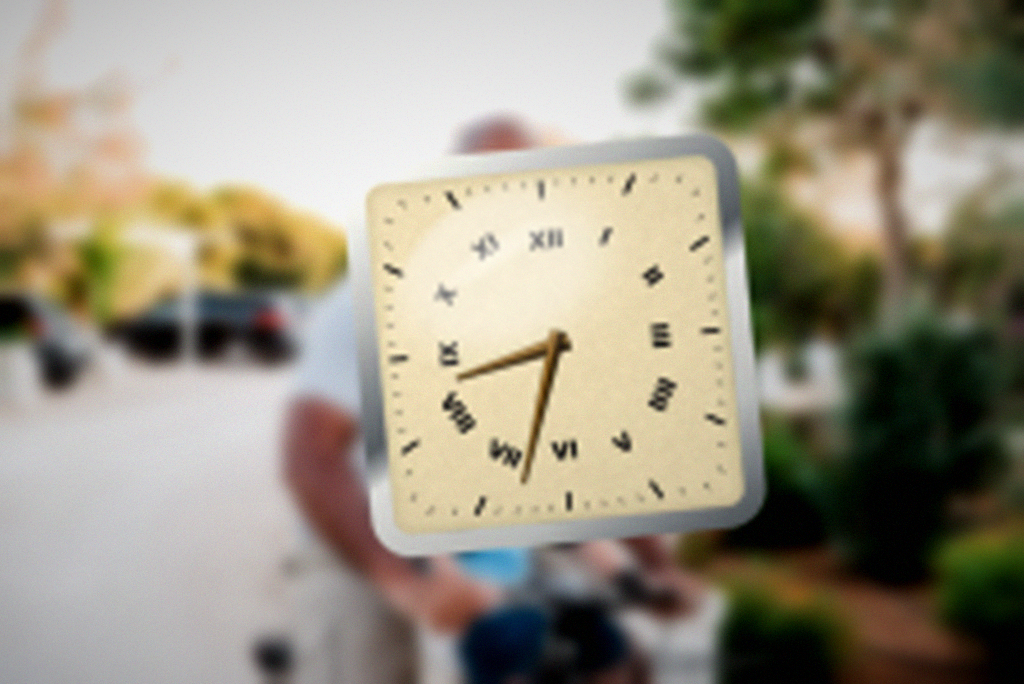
**8:33**
